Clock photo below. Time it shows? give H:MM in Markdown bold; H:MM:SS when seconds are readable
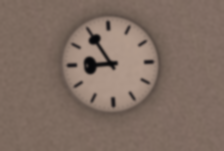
**8:55**
